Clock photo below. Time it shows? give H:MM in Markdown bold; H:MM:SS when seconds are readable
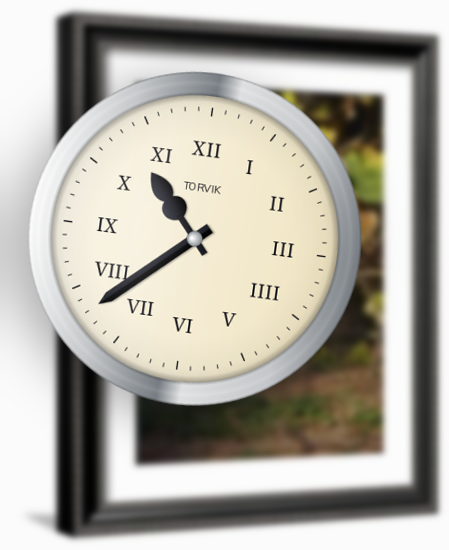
**10:38**
